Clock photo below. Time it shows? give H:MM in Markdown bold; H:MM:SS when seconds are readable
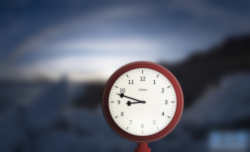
**8:48**
